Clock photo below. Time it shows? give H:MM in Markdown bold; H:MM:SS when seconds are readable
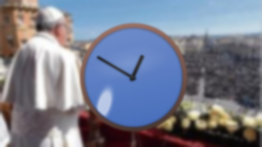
**12:50**
